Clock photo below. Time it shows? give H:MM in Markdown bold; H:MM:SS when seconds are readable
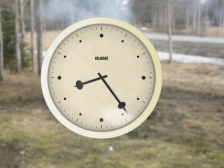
**8:24**
